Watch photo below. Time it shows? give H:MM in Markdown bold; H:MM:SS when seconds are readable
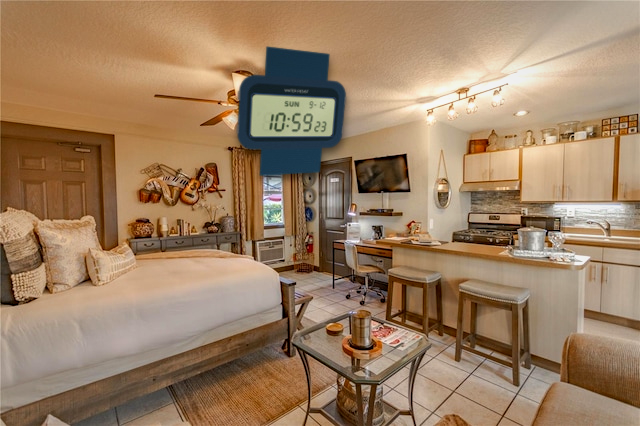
**10:59:23**
